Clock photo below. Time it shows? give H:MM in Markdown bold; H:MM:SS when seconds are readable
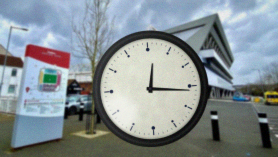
**12:16**
